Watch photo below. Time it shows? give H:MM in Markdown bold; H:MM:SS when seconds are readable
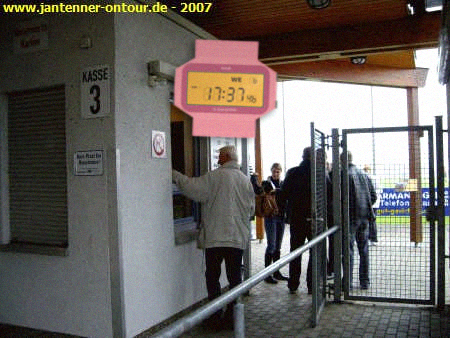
**17:37**
